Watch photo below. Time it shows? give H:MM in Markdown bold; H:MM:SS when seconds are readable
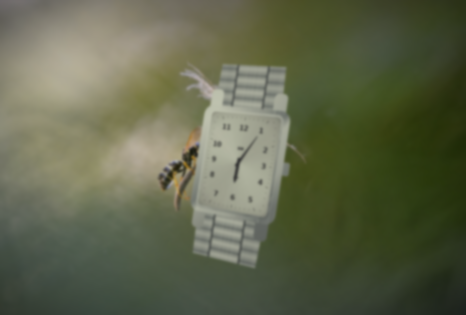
**6:05**
